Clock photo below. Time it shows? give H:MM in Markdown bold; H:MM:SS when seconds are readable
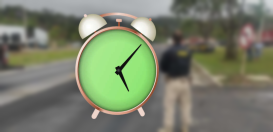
**5:07**
